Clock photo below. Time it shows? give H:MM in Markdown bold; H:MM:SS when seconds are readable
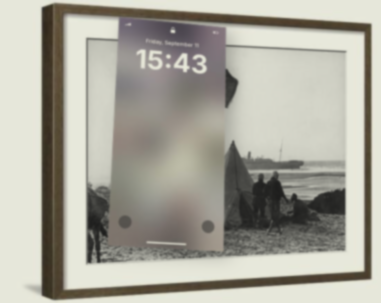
**15:43**
